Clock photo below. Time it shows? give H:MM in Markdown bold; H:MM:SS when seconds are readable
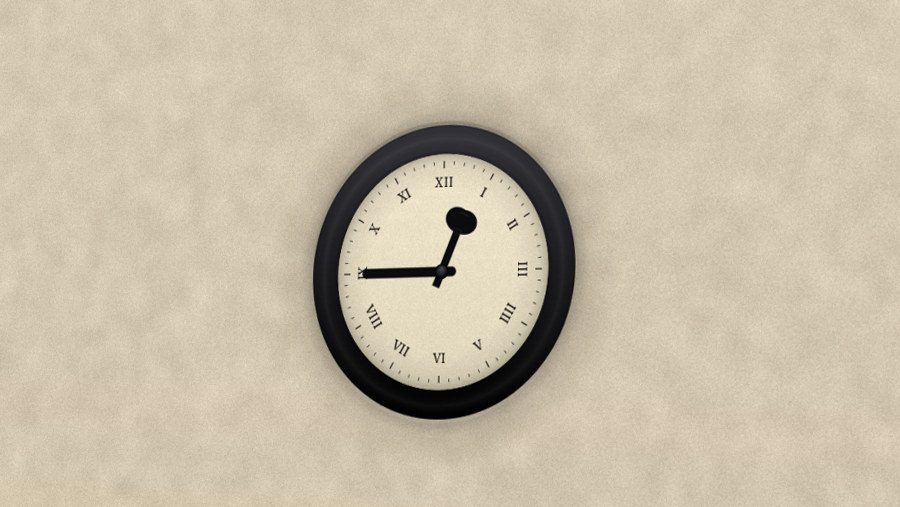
**12:45**
